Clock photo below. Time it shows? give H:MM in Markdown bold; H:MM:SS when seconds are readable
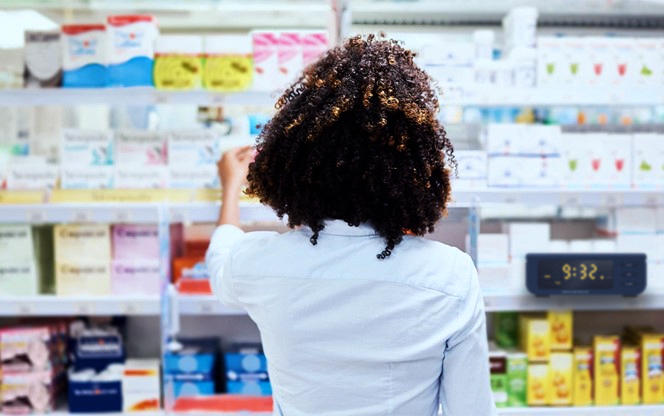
**9:32**
